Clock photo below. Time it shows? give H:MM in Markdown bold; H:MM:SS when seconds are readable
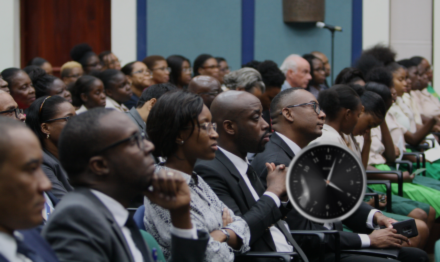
**4:03**
